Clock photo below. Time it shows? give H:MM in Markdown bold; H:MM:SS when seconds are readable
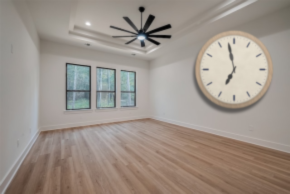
**6:58**
